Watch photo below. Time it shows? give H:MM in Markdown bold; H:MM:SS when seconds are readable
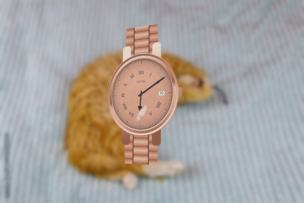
**6:10**
